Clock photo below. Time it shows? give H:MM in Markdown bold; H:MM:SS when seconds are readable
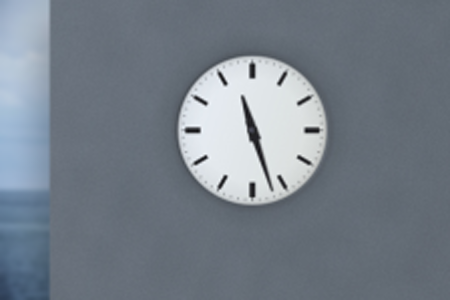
**11:27**
